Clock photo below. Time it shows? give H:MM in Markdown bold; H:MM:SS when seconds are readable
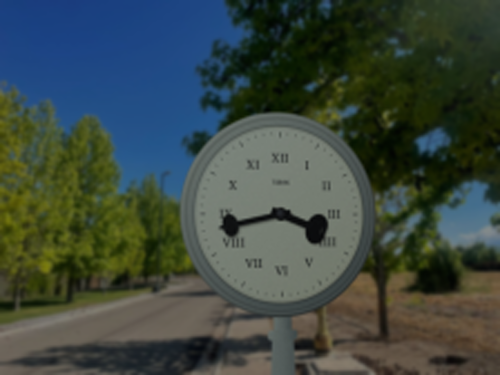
**3:43**
